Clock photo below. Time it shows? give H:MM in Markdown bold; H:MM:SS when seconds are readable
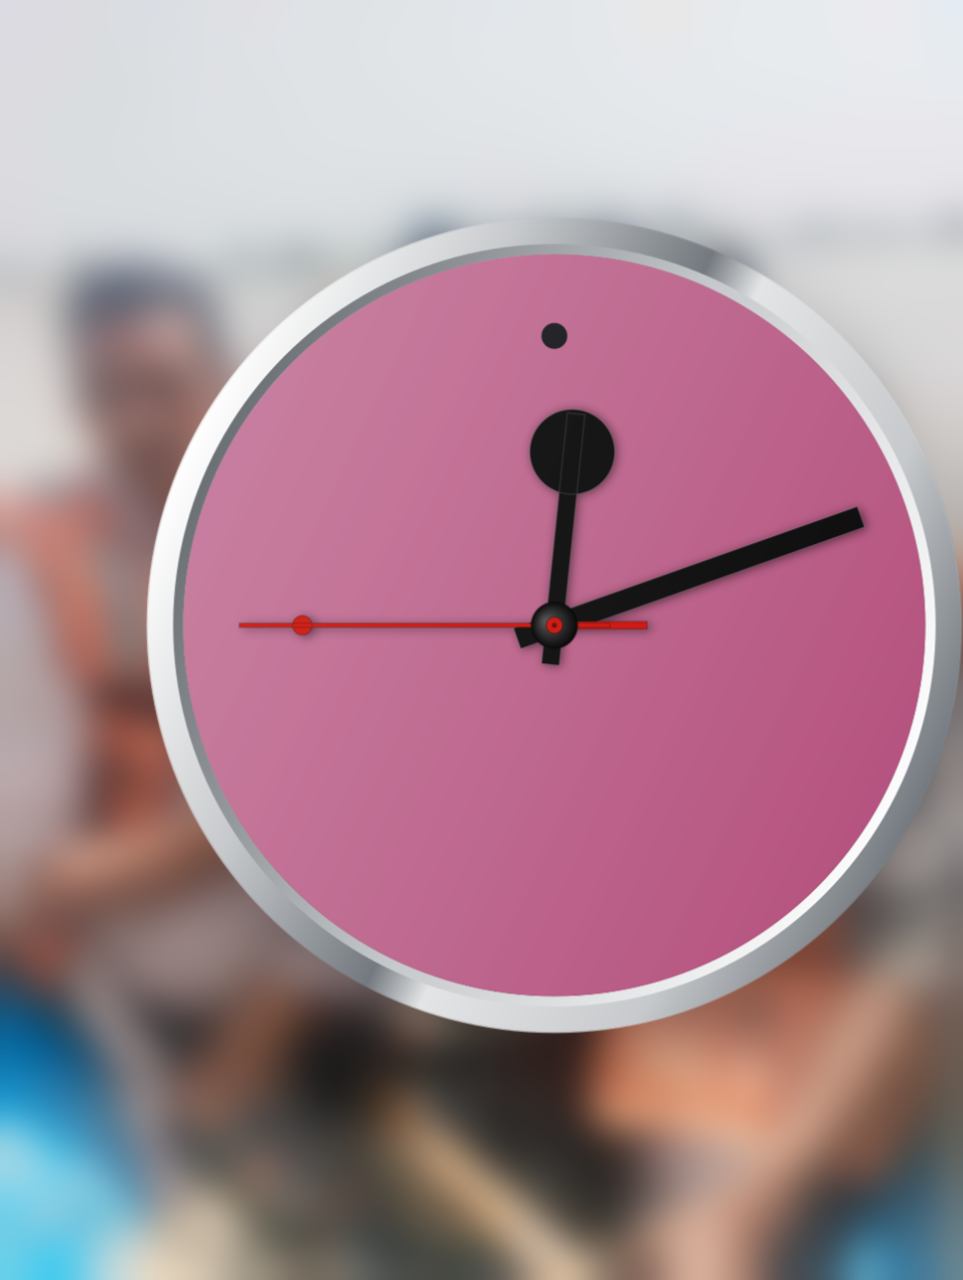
**12:11:45**
